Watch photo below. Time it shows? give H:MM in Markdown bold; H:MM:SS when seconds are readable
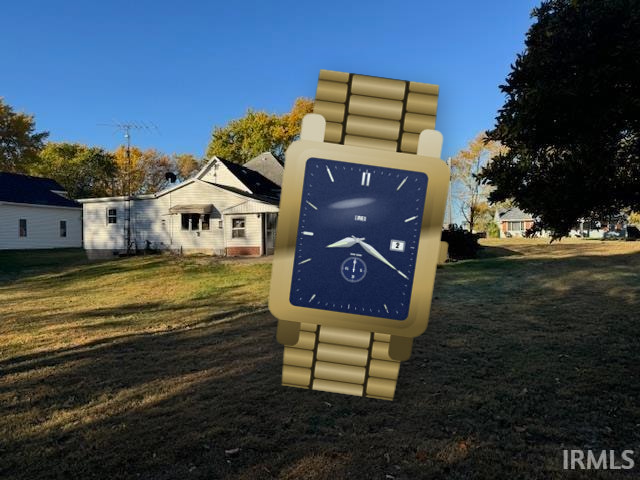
**8:20**
